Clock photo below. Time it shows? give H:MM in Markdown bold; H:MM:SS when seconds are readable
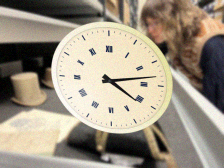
**4:13**
